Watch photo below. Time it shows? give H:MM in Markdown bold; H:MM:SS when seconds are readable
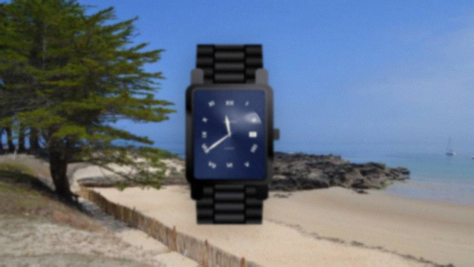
**11:39**
